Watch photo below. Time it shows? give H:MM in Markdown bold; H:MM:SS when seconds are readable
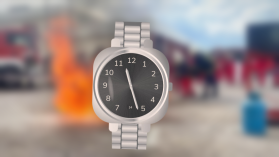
**11:27**
